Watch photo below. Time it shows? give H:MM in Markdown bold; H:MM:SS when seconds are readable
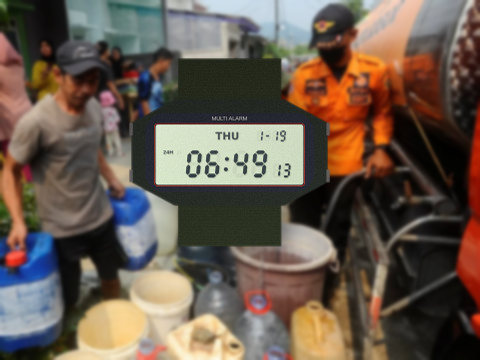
**6:49:13**
